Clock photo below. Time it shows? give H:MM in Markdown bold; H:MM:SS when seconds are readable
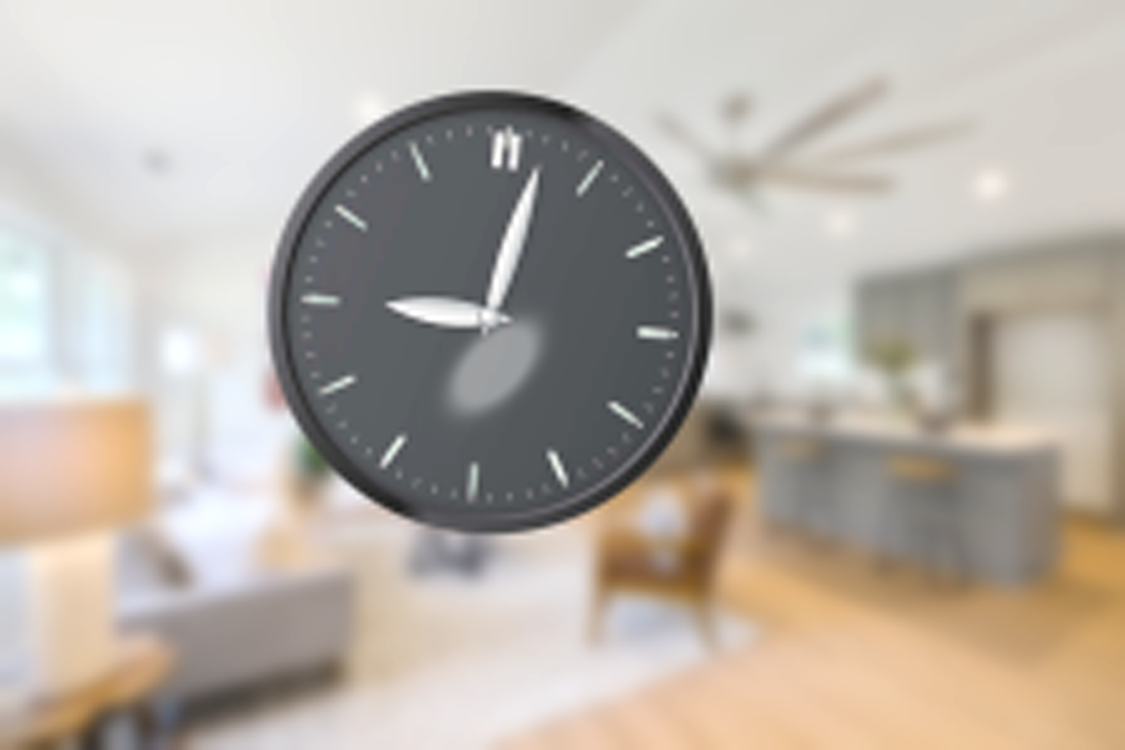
**9:02**
